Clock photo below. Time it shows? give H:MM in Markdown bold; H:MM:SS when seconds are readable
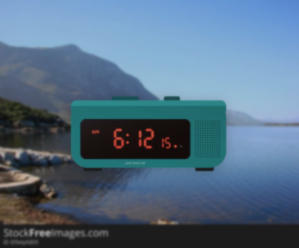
**6:12:15**
